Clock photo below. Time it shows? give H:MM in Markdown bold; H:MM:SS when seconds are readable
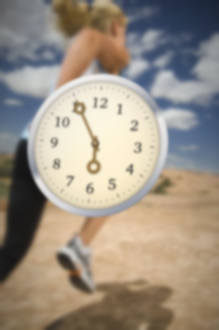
**5:55**
